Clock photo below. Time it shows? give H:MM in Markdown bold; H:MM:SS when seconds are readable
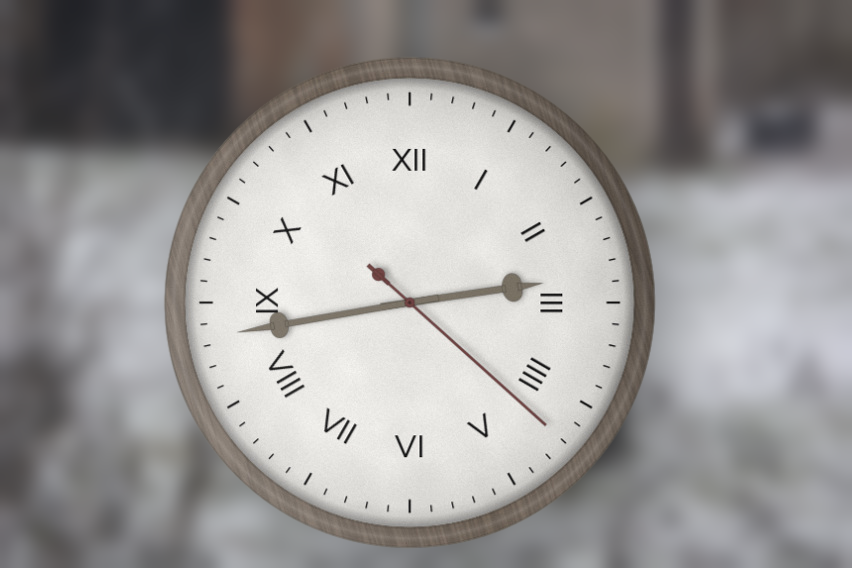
**2:43:22**
